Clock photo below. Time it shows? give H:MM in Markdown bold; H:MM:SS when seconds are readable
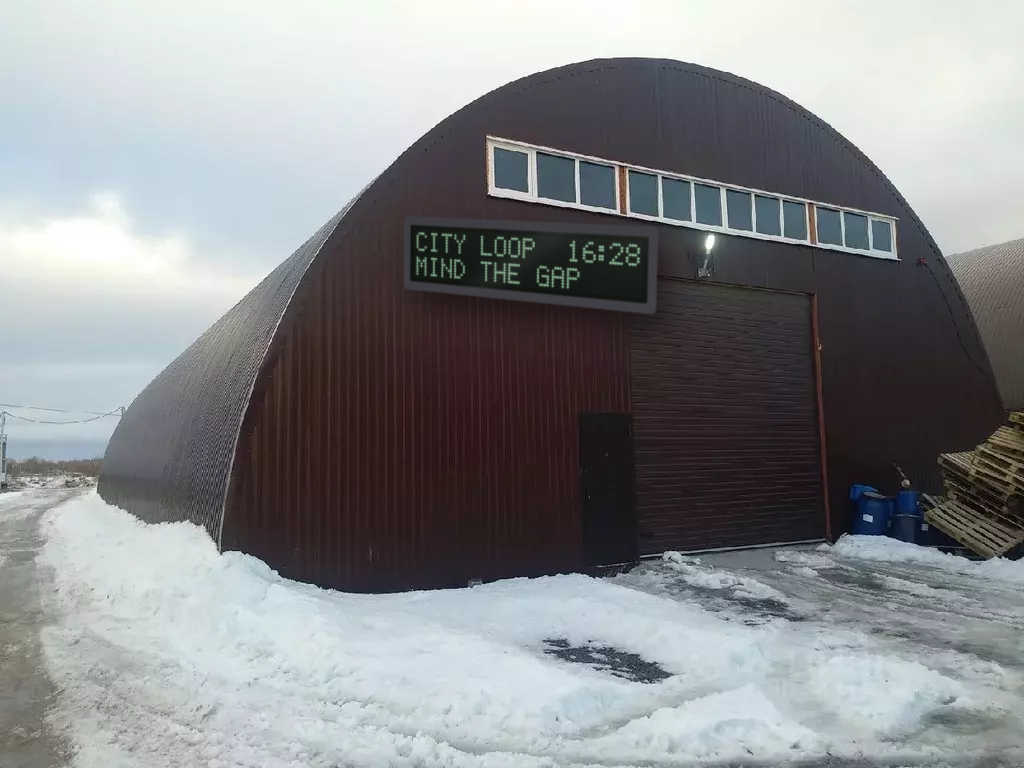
**16:28**
